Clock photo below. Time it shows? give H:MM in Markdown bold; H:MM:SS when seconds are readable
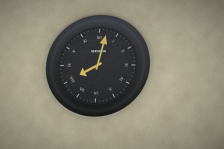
**8:02**
